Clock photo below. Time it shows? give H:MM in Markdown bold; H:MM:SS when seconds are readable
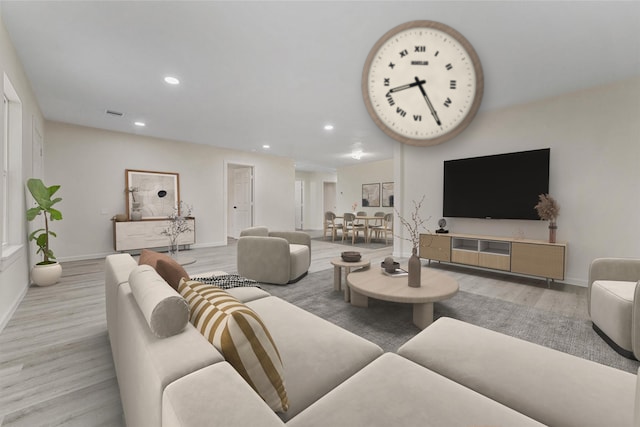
**8:25**
